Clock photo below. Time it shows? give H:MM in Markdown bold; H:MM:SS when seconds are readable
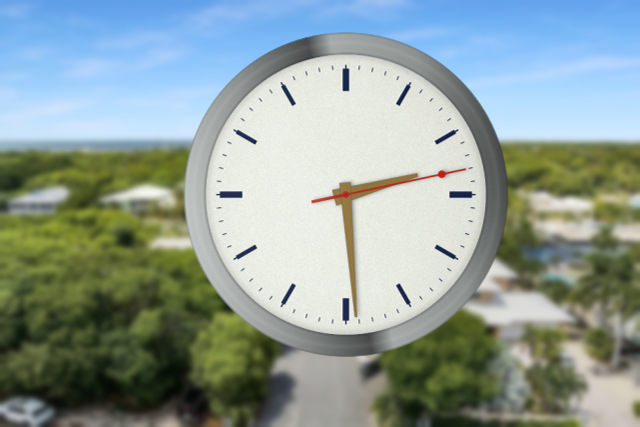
**2:29:13**
